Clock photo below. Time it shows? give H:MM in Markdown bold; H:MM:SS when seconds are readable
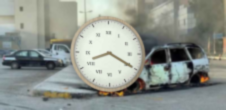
**8:20**
